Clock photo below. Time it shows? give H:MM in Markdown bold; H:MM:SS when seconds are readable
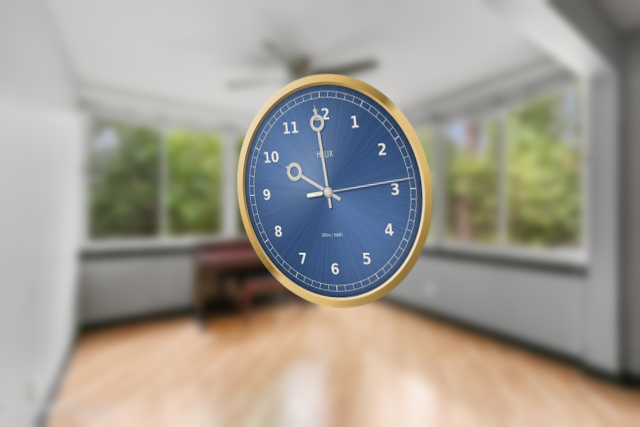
**9:59:14**
